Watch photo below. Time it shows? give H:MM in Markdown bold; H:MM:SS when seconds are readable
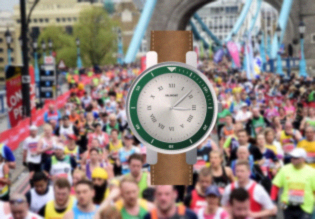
**3:08**
